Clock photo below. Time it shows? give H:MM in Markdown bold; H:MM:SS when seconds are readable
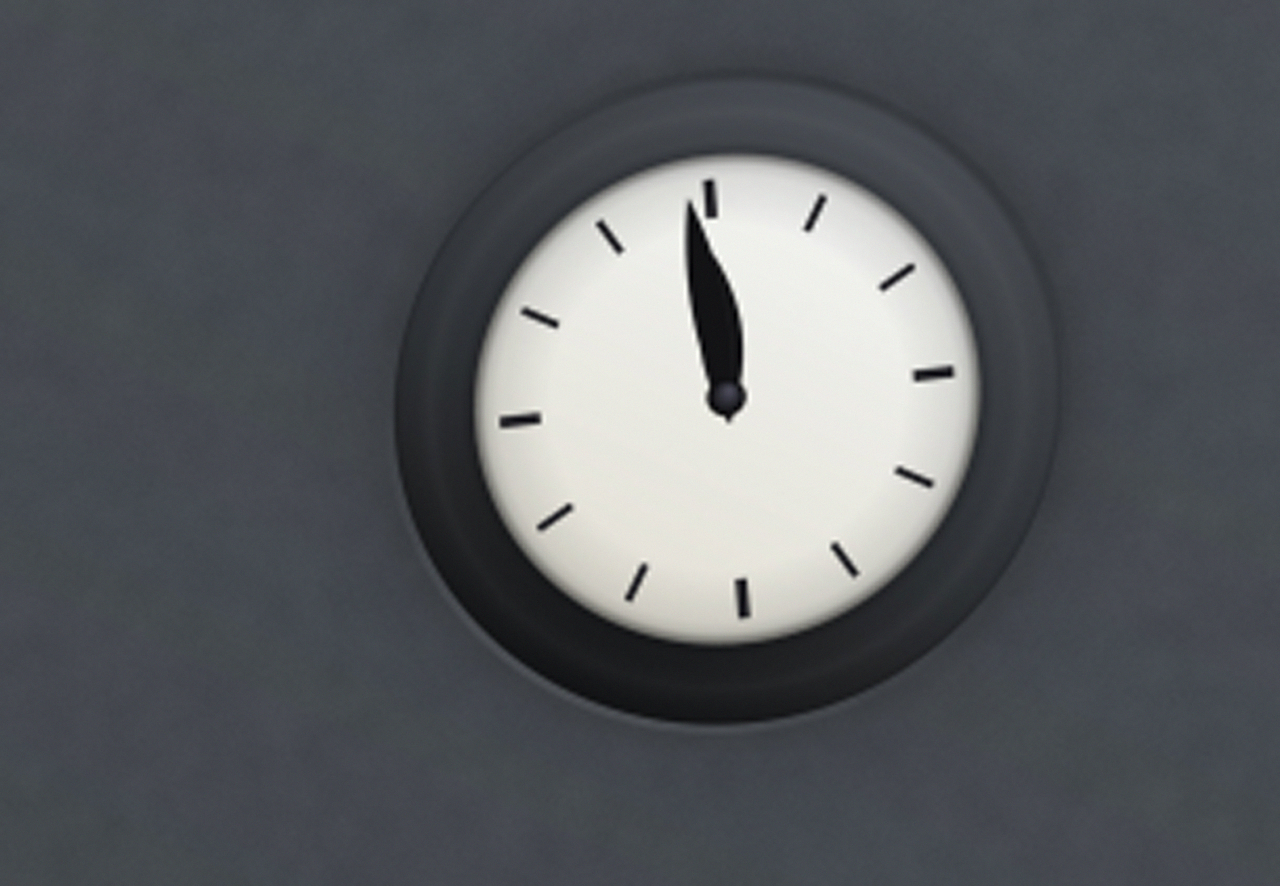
**11:59**
